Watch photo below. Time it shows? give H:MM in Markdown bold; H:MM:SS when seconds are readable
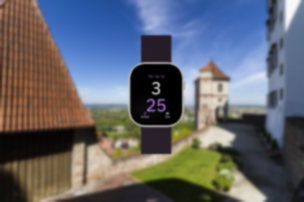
**3:25**
